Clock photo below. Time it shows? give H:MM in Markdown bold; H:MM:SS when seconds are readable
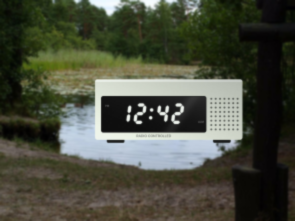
**12:42**
